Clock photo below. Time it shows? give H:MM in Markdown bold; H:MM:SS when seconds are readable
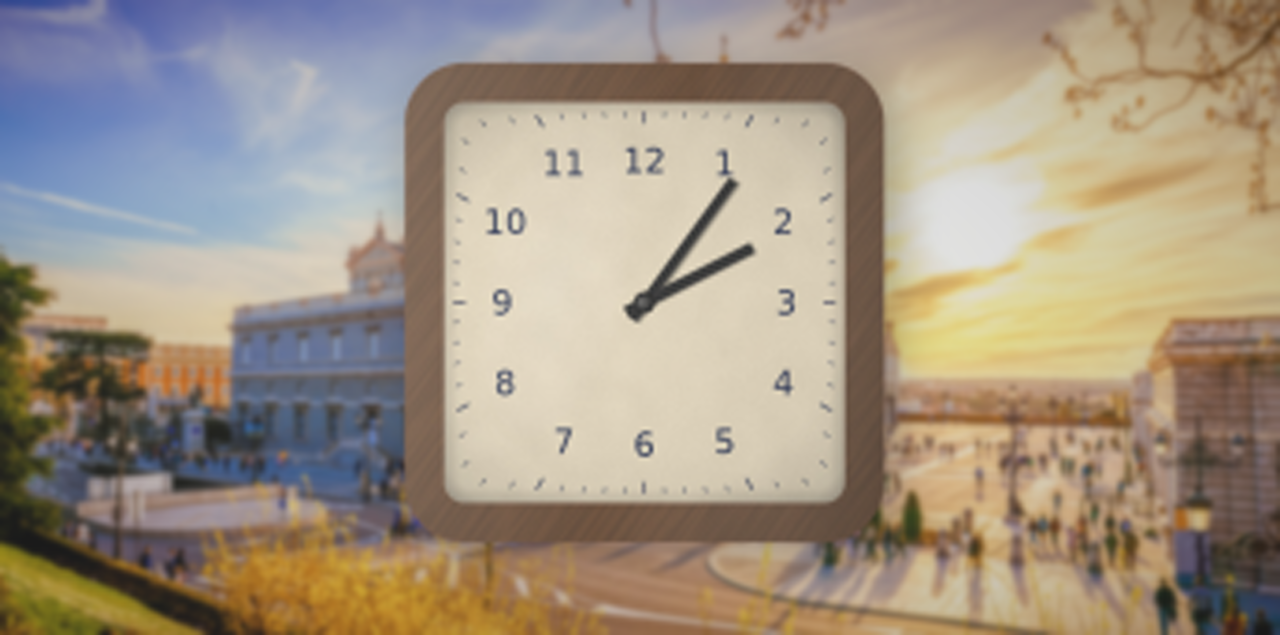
**2:06**
